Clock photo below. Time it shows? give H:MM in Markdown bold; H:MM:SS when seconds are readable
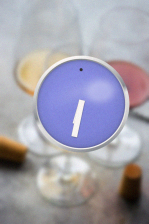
**6:32**
